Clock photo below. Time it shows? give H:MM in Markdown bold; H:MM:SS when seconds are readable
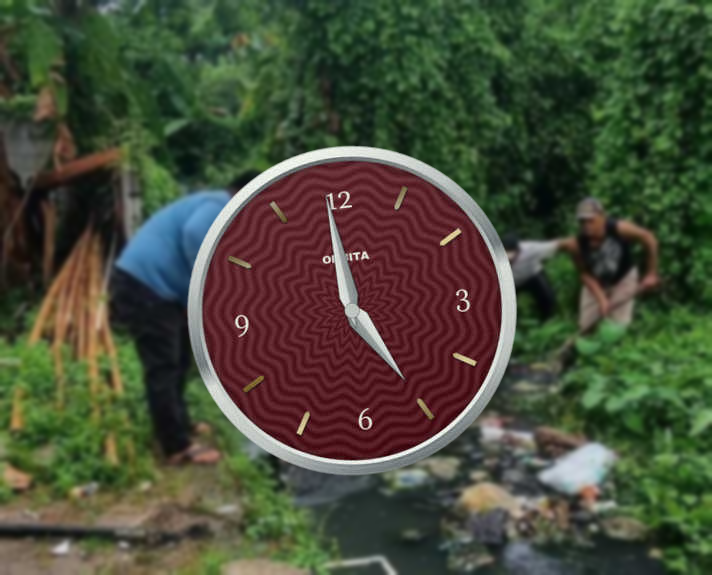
**4:59**
